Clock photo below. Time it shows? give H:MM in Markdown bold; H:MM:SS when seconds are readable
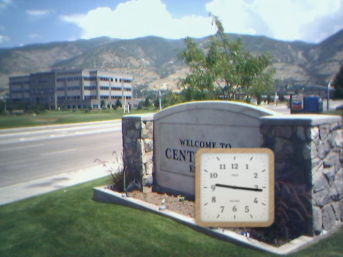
**9:16**
